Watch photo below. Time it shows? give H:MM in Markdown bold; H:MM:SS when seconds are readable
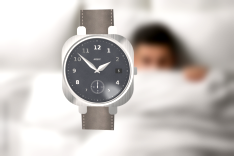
**1:52**
